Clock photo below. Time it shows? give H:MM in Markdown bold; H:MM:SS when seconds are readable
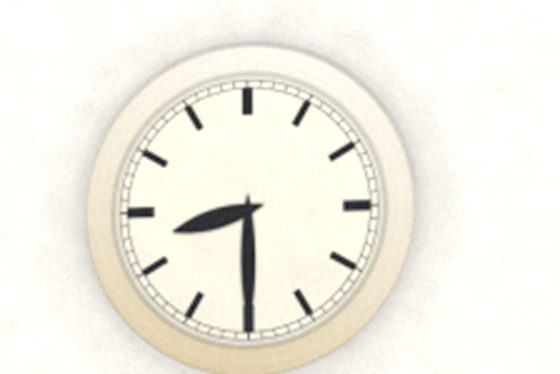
**8:30**
